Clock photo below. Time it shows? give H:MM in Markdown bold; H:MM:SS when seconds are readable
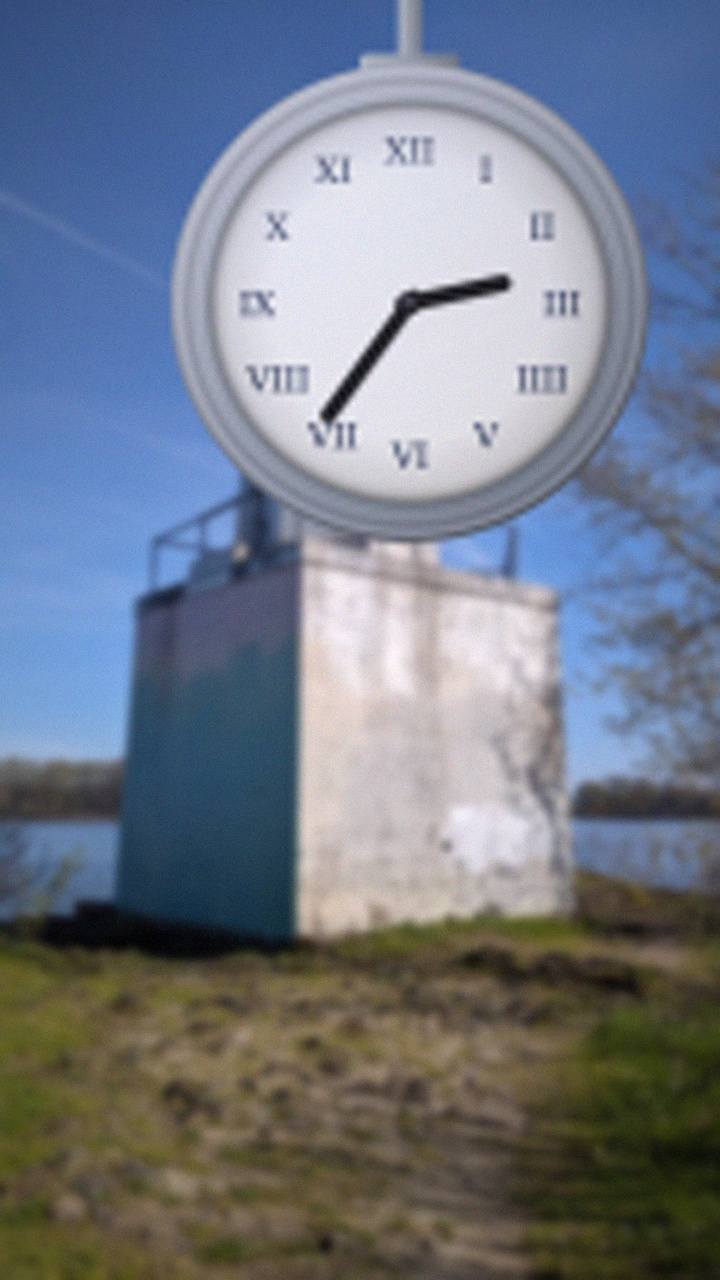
**2:36**
